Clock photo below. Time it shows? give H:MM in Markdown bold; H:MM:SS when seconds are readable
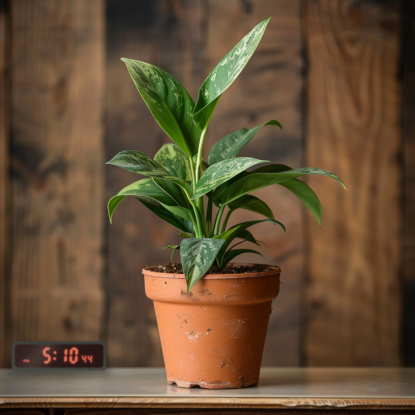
**5:10:44**
